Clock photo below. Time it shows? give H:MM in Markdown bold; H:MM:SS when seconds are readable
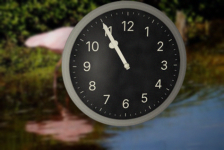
**10:55**
